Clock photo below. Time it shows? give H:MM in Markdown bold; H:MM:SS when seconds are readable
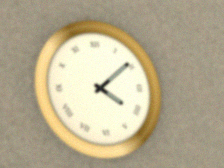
**4:09**
